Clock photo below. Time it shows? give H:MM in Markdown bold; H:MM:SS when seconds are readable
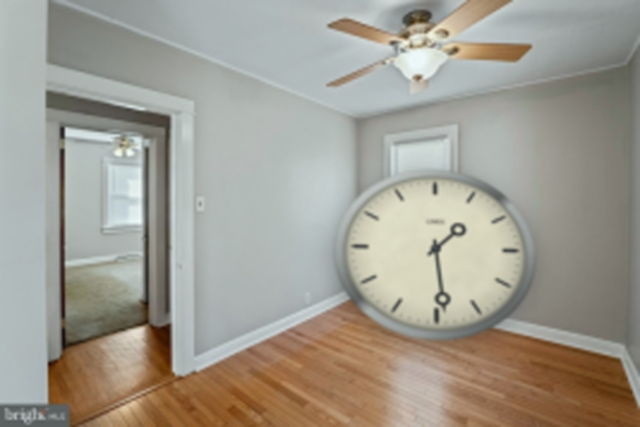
**1:29**
